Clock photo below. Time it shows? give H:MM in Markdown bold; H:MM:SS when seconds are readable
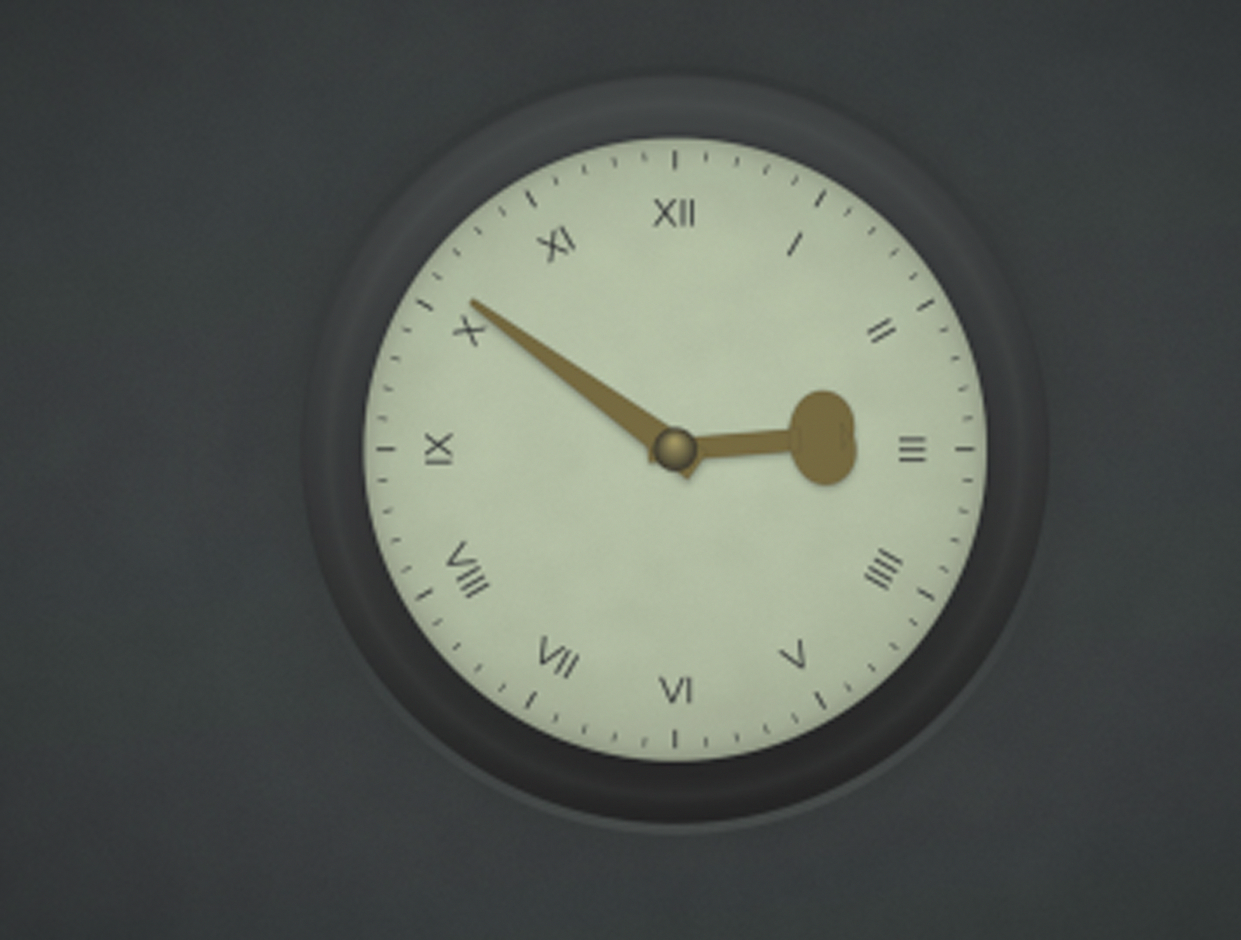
**2:51**
